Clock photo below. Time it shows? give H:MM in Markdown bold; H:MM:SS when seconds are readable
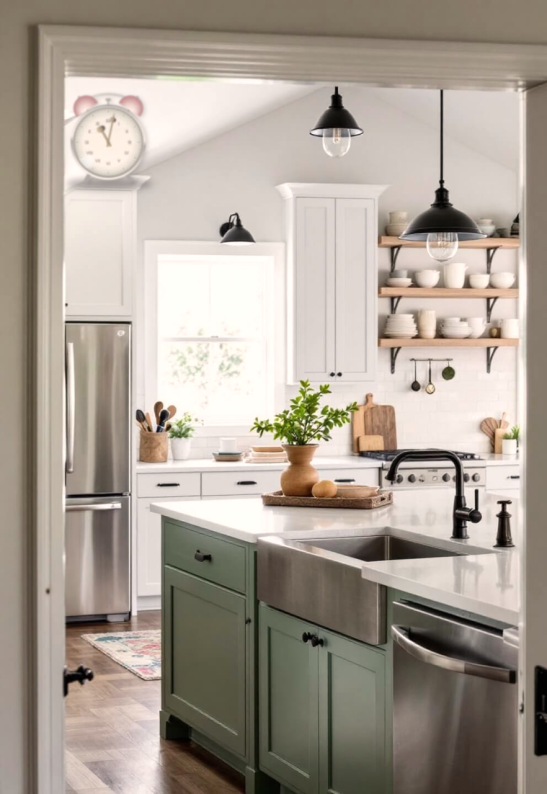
**11:02**
